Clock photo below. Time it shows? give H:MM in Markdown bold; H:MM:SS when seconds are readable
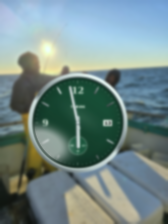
**5:58**
